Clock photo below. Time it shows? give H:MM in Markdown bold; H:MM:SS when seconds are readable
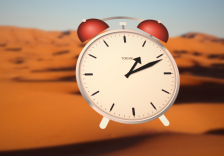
**1:11**
